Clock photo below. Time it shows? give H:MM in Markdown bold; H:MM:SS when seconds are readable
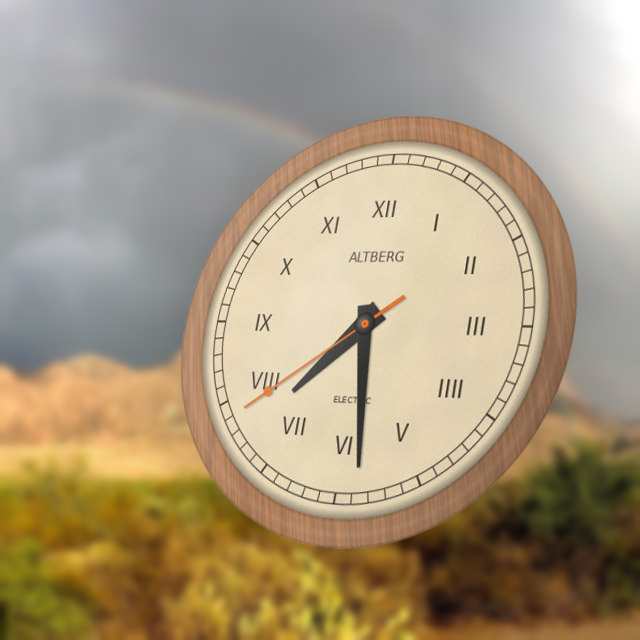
**7:28:39**
